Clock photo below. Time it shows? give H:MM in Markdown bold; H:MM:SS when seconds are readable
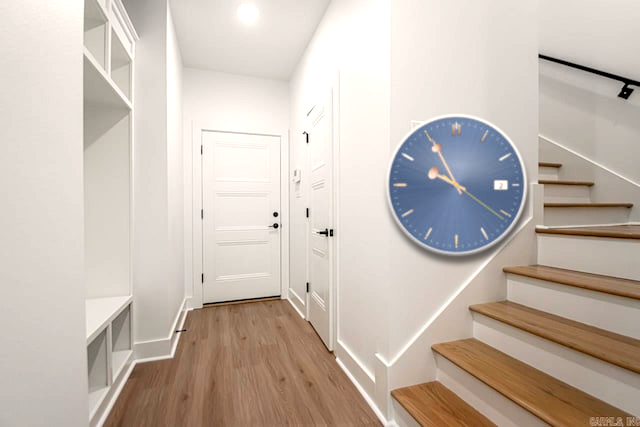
**9:55:21**
